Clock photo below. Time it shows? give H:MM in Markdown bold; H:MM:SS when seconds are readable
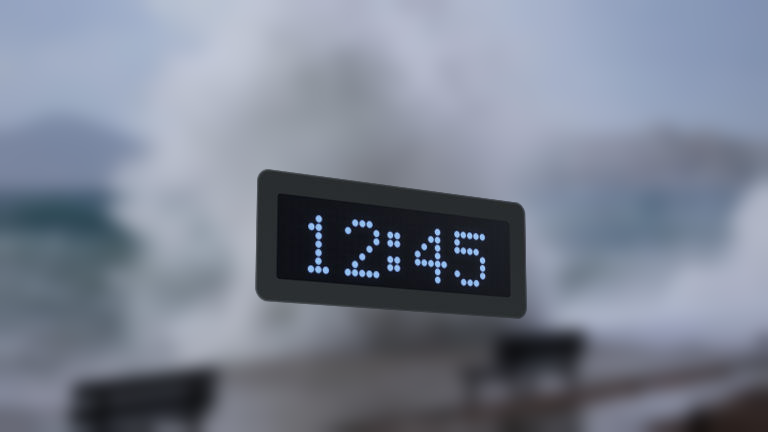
**12:45**
